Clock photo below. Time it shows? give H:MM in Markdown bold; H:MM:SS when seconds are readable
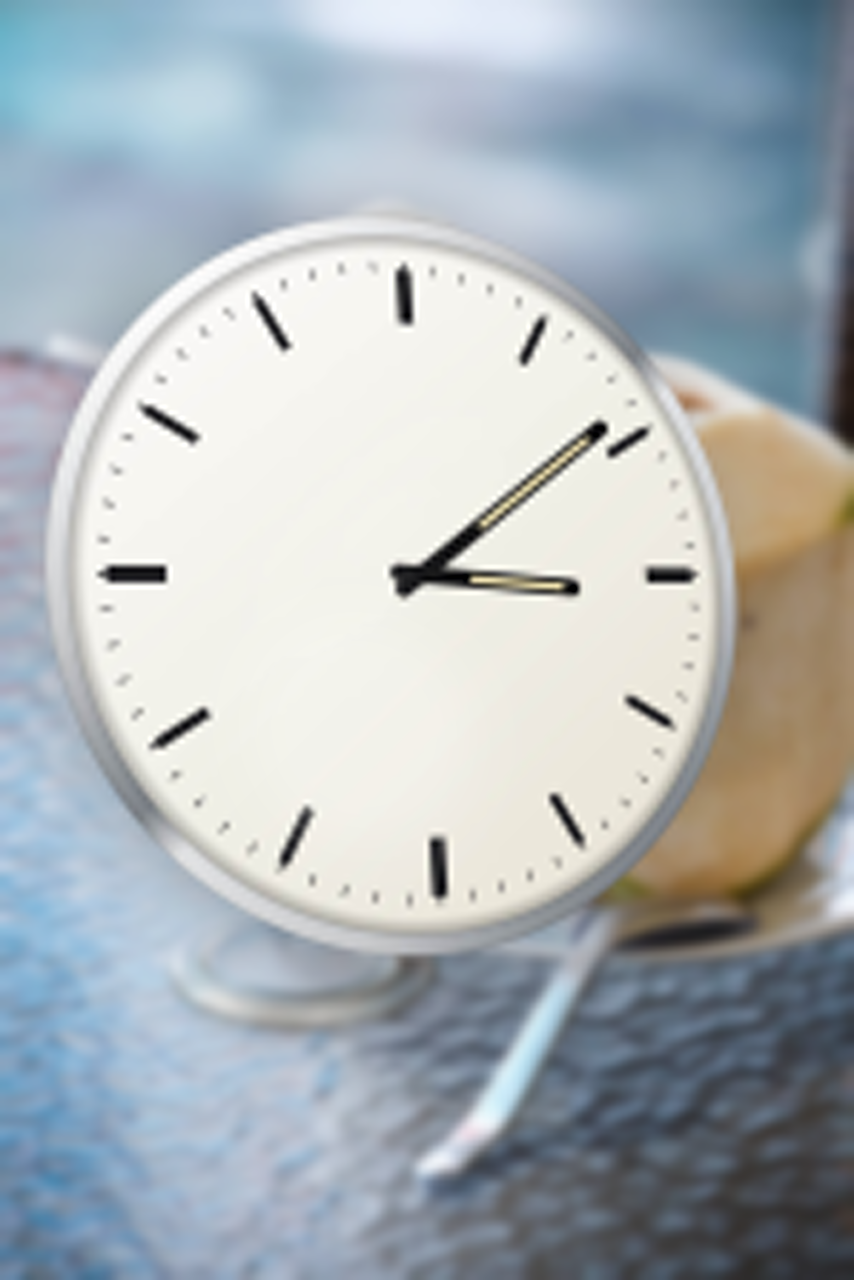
**3:09**
